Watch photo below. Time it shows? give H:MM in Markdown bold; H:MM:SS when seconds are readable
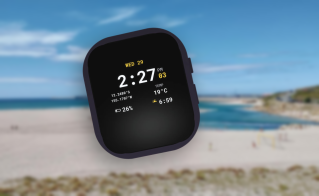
**2:27**
